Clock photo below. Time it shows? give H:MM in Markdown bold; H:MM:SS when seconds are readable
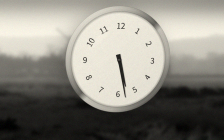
**5:28**
